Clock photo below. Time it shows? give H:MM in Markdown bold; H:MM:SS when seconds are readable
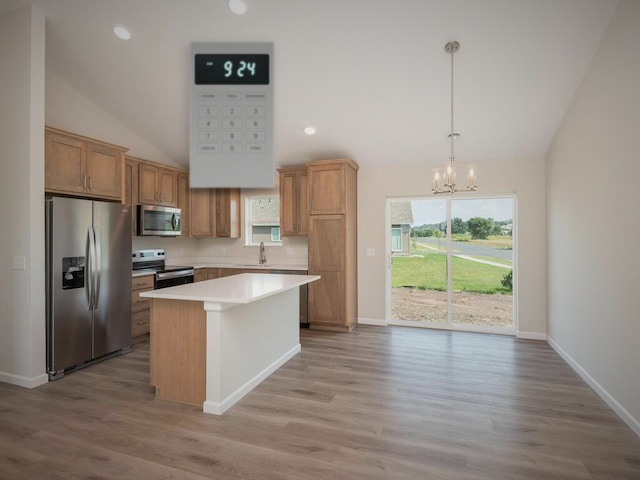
**9:24**
